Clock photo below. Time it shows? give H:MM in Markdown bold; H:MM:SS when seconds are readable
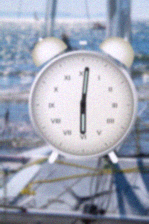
**6:01**
